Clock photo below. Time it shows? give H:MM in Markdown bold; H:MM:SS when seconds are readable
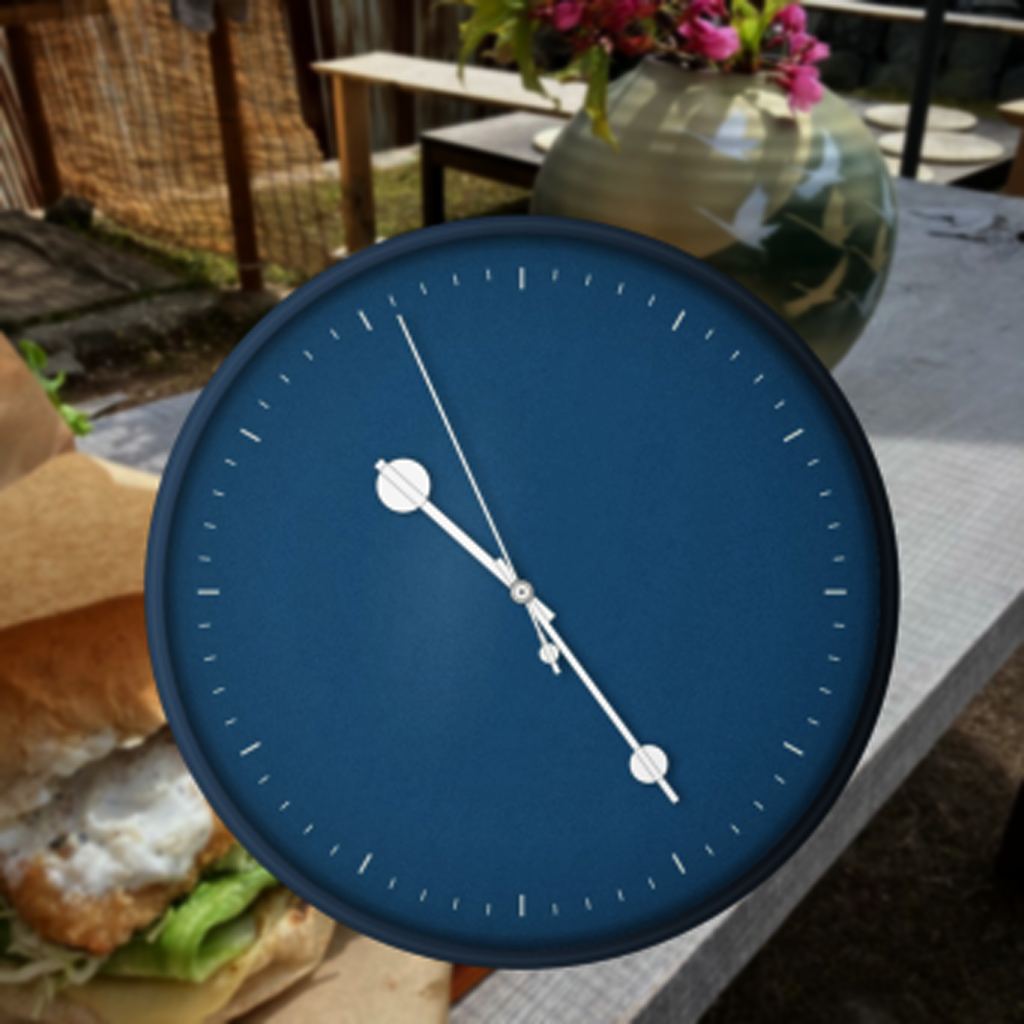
**10:23:56**
